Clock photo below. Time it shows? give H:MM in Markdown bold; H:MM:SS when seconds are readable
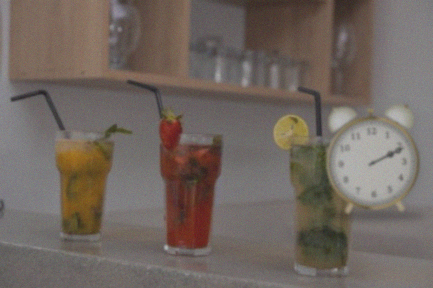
**2:11**
